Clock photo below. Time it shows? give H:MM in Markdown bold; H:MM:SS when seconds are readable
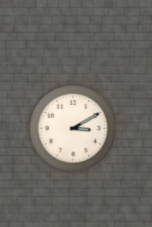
**3:10**
